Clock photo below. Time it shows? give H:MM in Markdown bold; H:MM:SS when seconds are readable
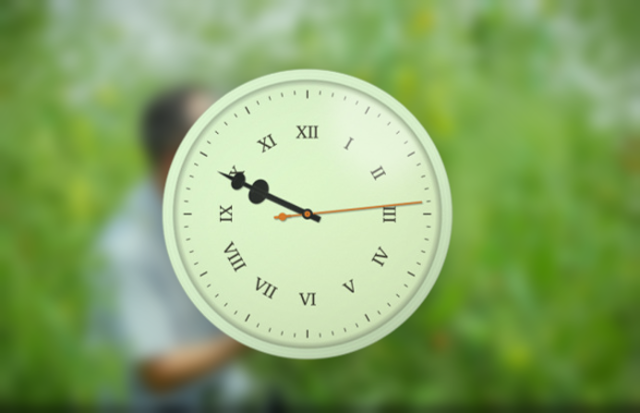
**9:49:14**
